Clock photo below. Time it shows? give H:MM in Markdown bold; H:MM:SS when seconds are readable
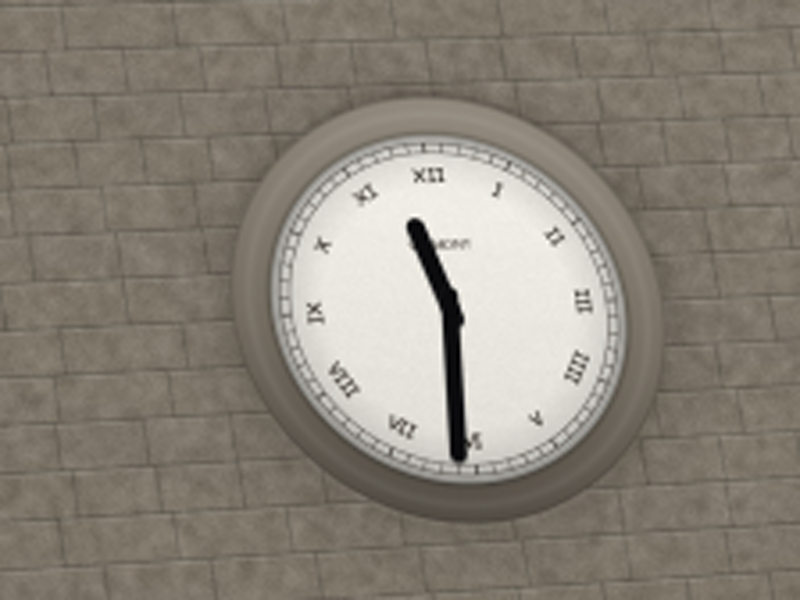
**11:31**
